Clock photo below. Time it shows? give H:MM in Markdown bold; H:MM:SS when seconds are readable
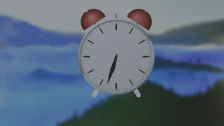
**6:33**
